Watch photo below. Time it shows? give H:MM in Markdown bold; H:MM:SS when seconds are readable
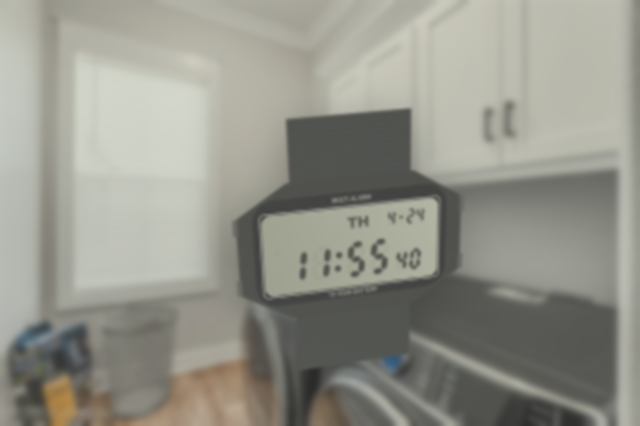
**11:55:40**
